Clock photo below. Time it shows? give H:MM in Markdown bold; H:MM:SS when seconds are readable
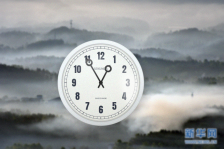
**12:55**
